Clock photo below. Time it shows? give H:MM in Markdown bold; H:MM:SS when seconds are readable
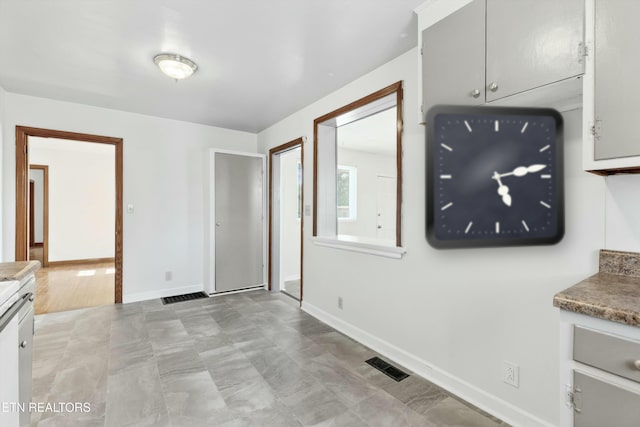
**5:13**
